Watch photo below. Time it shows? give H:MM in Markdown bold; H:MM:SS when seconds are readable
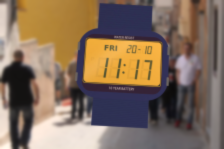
**11:17**
